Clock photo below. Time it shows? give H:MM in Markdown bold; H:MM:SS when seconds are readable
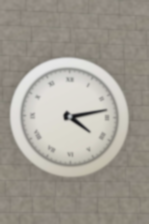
**4:13**
